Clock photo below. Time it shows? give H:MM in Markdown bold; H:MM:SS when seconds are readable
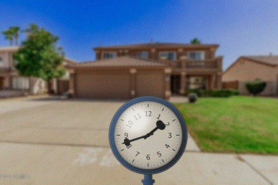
**1:42**
